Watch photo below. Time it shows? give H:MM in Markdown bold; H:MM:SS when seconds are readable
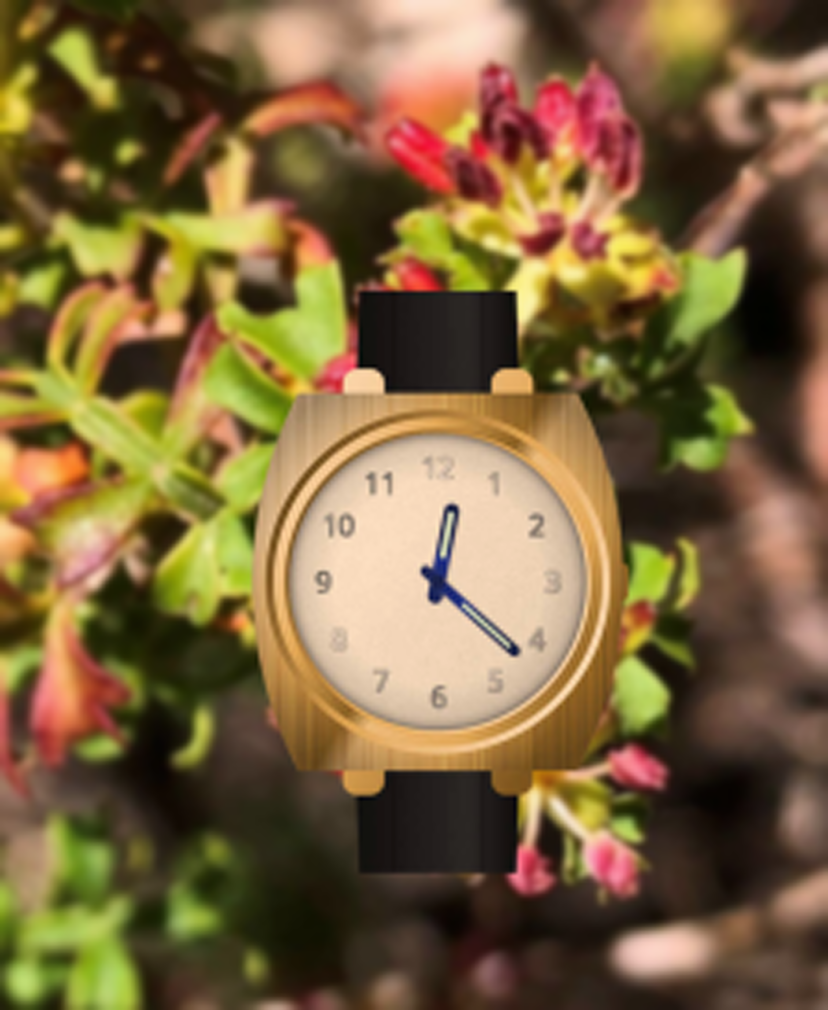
**12:22**
